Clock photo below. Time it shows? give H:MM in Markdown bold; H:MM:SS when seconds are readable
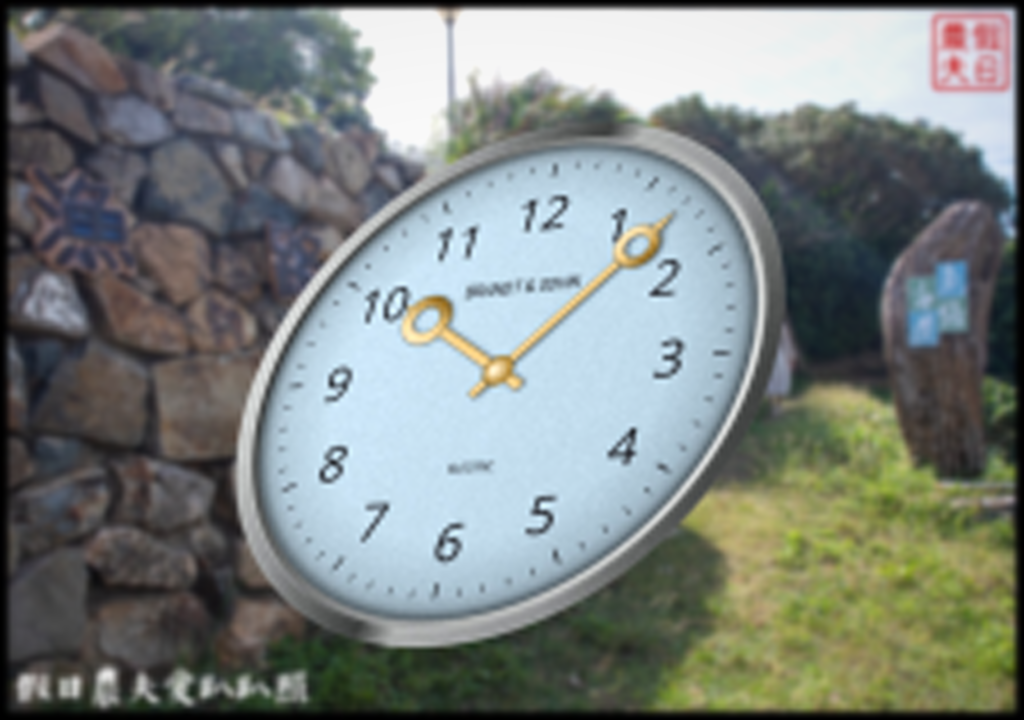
**10:07**
